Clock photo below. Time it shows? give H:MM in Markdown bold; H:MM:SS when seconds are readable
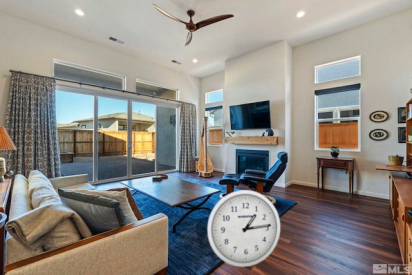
**1:14**
